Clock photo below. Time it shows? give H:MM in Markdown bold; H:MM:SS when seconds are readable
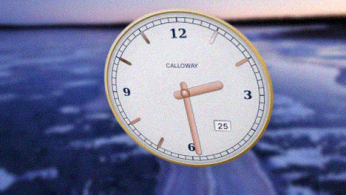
**2:29**
